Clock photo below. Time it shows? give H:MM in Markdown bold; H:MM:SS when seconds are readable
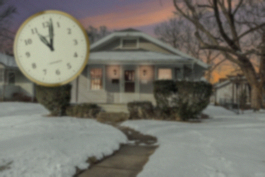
**11:02**
